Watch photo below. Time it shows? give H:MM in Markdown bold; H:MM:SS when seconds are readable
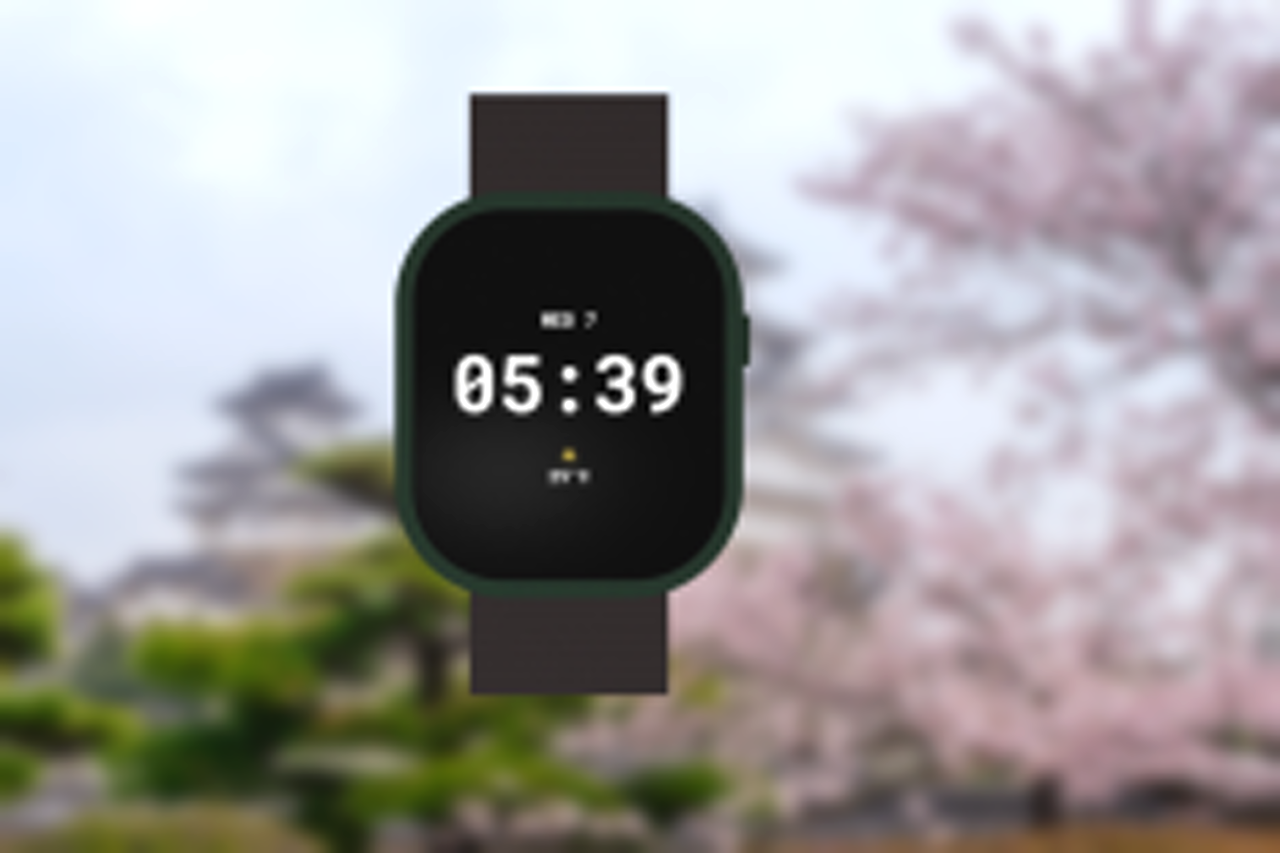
**5:39**
